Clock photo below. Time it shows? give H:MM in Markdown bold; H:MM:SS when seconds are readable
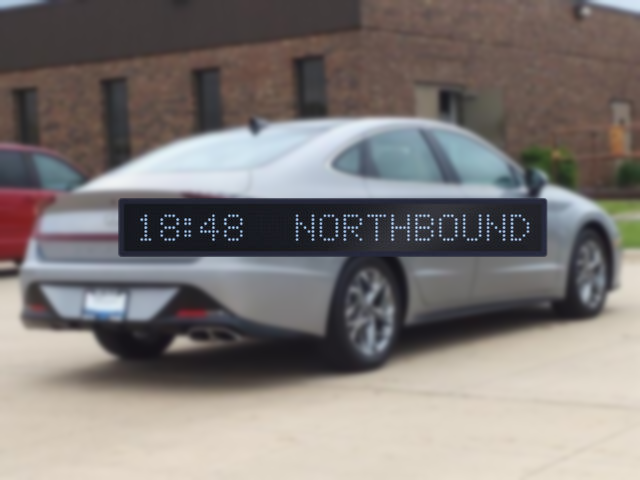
**18:48**
